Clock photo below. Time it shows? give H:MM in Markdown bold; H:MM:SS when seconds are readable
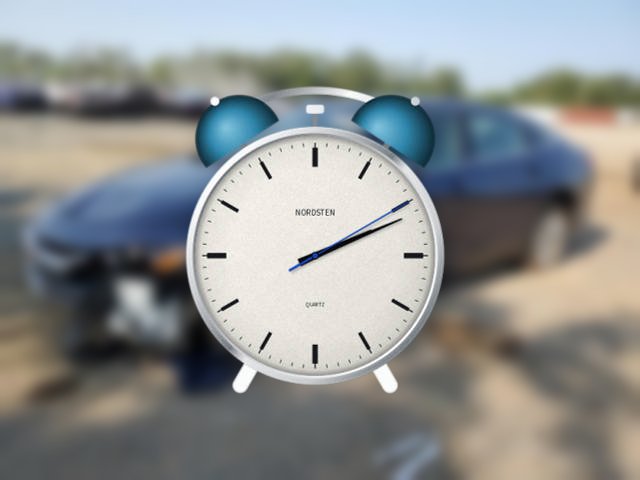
**2:11:10**
